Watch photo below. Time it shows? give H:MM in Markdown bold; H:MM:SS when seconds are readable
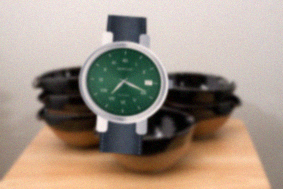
**7:19**
